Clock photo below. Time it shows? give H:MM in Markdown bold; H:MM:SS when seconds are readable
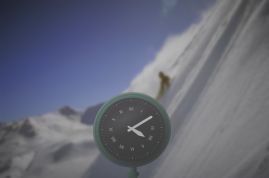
**4:10**
